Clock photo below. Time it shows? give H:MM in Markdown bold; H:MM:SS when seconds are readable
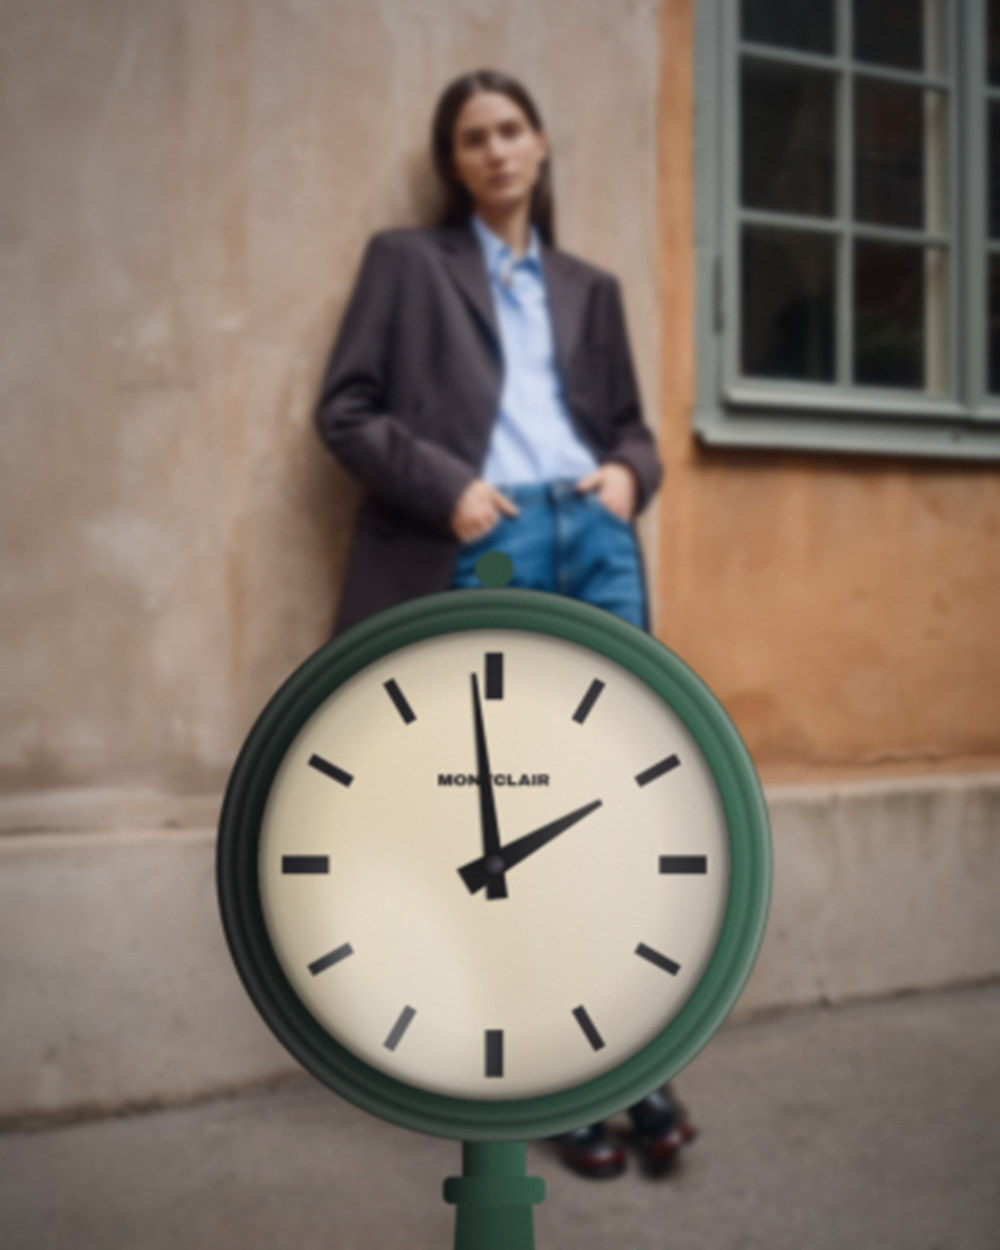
**1:59**
